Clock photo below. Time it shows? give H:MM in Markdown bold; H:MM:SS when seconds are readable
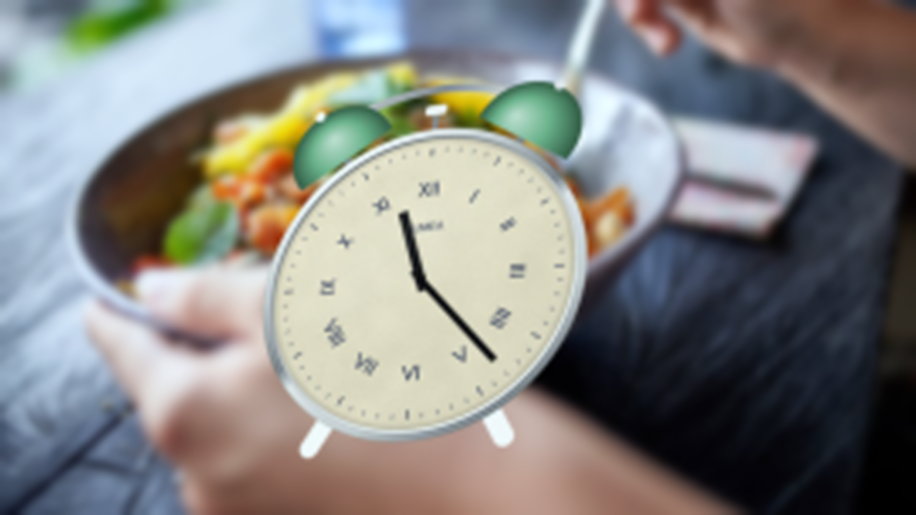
**11:23**
